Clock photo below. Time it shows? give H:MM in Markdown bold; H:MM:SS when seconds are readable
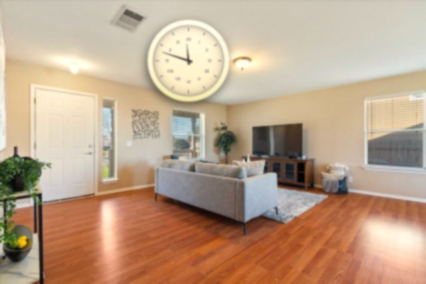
**11:48**
